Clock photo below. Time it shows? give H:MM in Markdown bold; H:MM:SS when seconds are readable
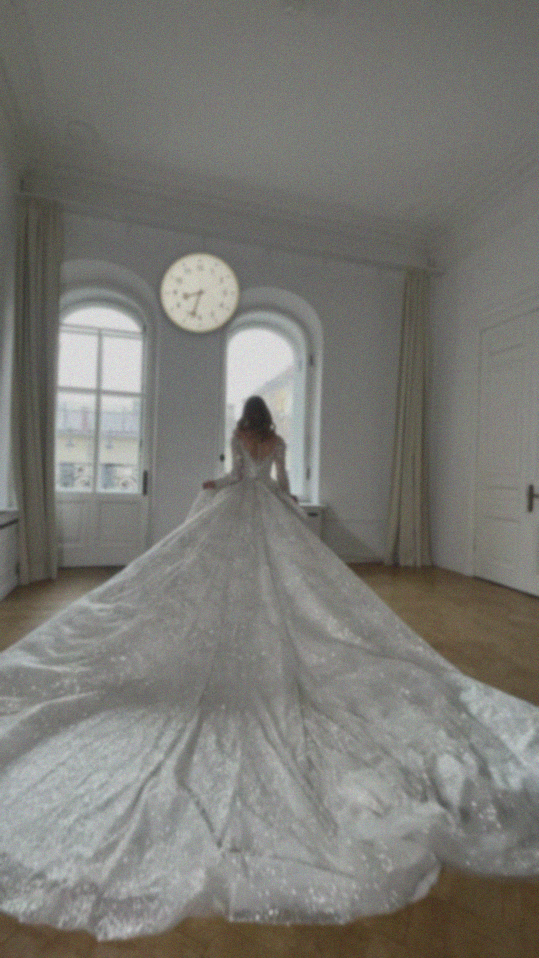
**8:33**
